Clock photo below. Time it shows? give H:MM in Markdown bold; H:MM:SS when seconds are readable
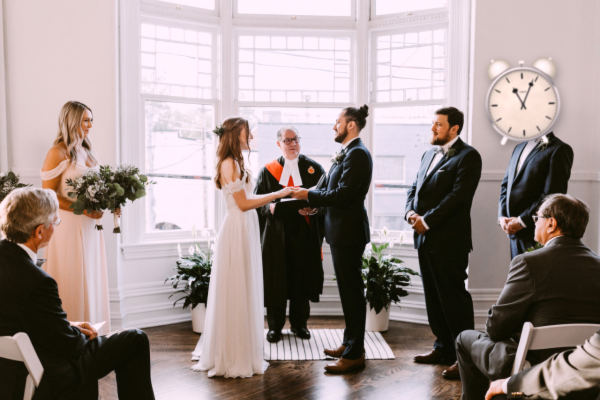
**11:04**
